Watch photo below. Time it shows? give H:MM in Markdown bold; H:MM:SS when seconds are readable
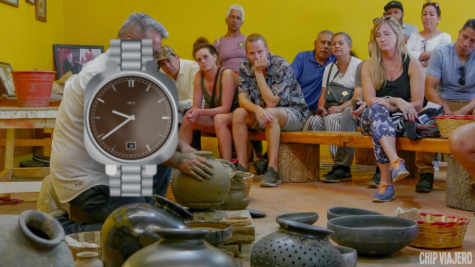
**9:39**
